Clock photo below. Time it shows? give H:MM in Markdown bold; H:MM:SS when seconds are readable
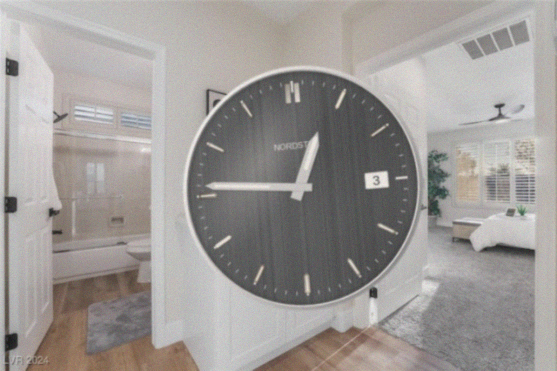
**12:46**
